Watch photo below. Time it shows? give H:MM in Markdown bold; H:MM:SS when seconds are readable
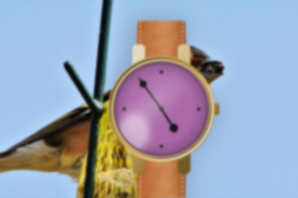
**4:54**
